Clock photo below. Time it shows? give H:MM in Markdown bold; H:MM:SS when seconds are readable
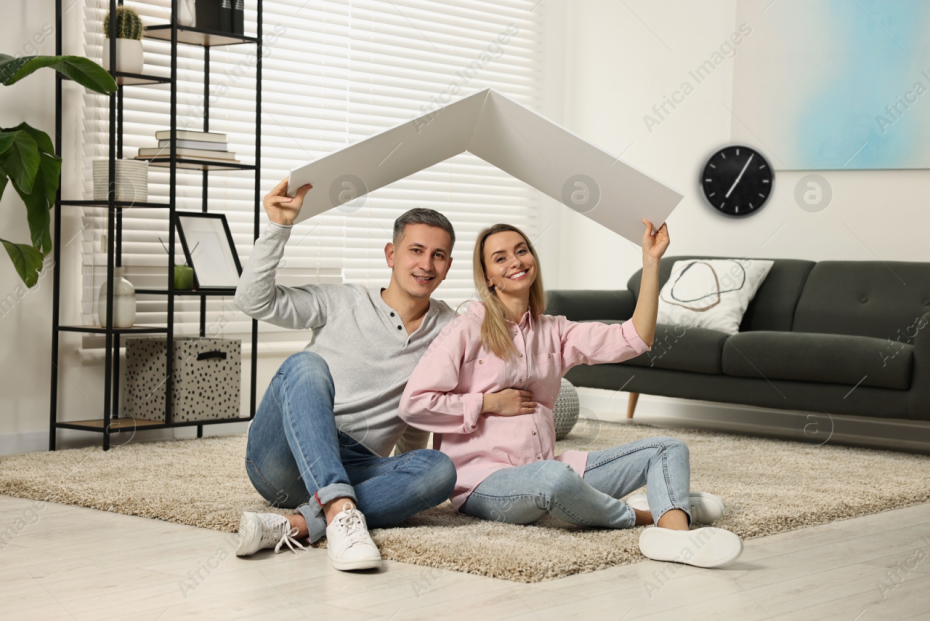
**7:05**
